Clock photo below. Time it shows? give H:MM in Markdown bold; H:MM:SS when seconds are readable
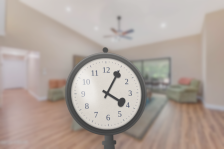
**4:05**
